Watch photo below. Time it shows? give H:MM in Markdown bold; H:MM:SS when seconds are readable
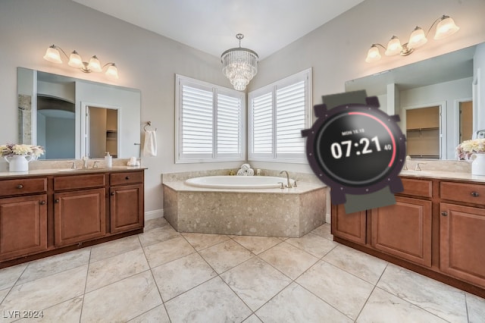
**7:21**
